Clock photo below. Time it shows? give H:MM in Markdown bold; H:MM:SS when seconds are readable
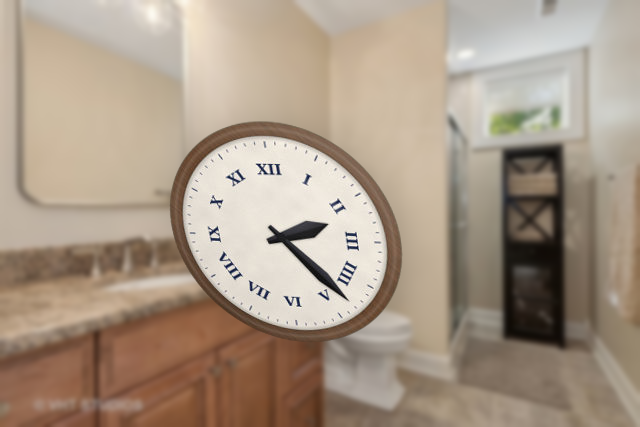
**2:23**
